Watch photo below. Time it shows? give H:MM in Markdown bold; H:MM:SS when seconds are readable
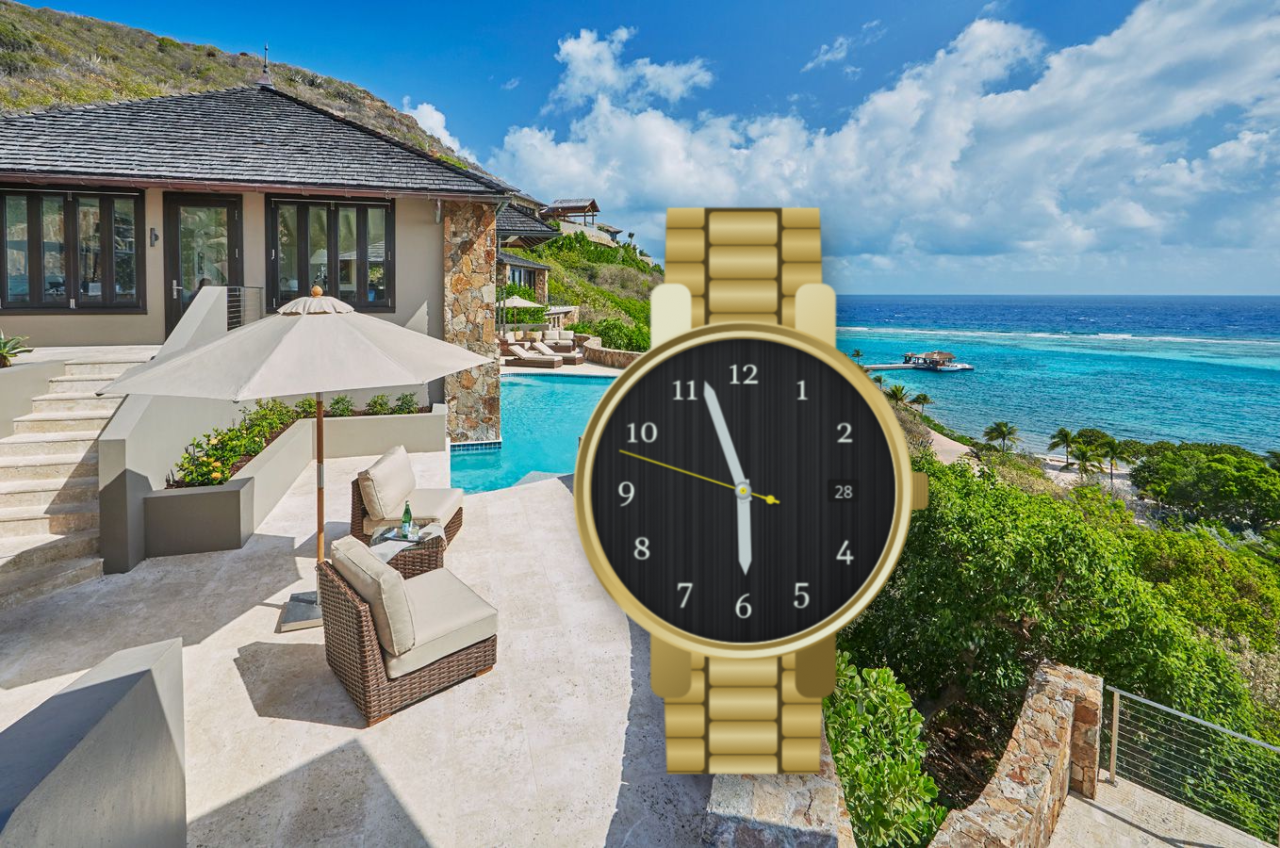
**5:56:48**
